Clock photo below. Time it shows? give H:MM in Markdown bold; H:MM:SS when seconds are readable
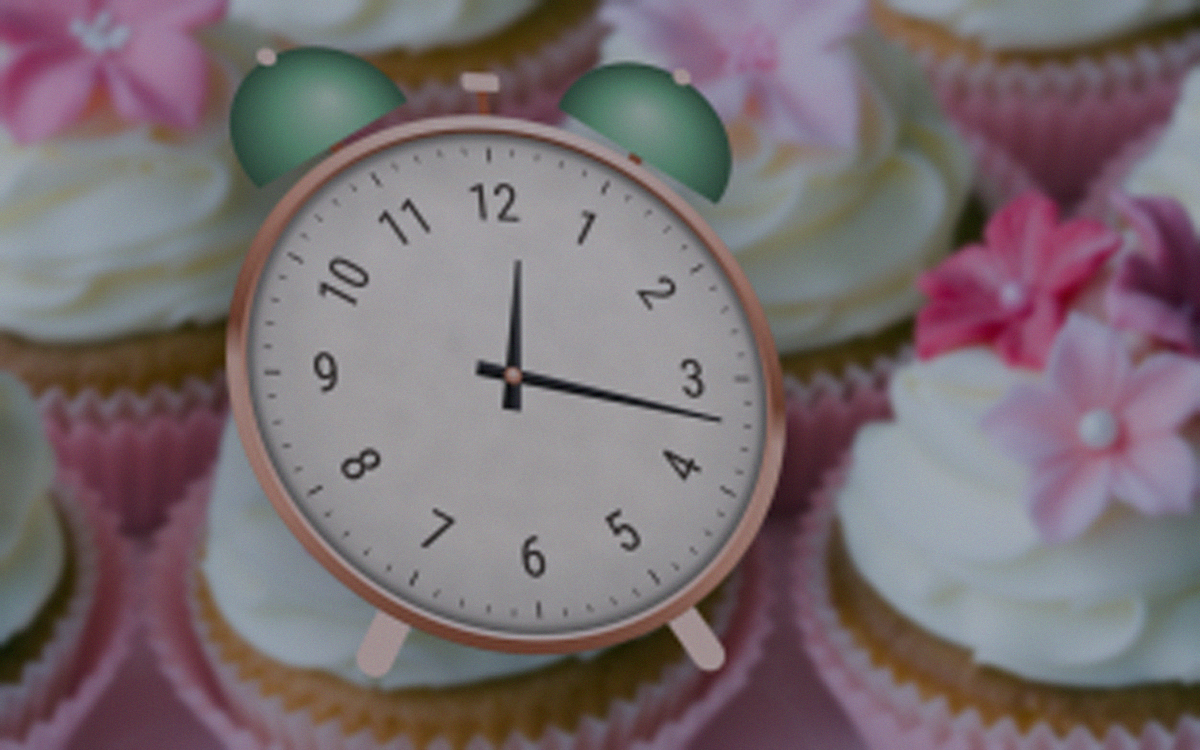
**12:17**
